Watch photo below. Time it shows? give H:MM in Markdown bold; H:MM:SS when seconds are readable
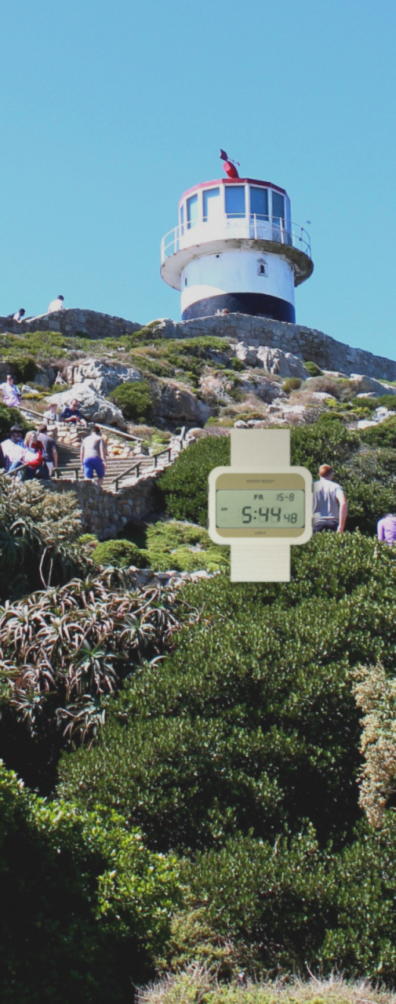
**5:44:48**
